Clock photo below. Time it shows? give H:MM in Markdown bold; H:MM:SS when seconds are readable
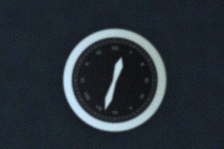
**12:33**
